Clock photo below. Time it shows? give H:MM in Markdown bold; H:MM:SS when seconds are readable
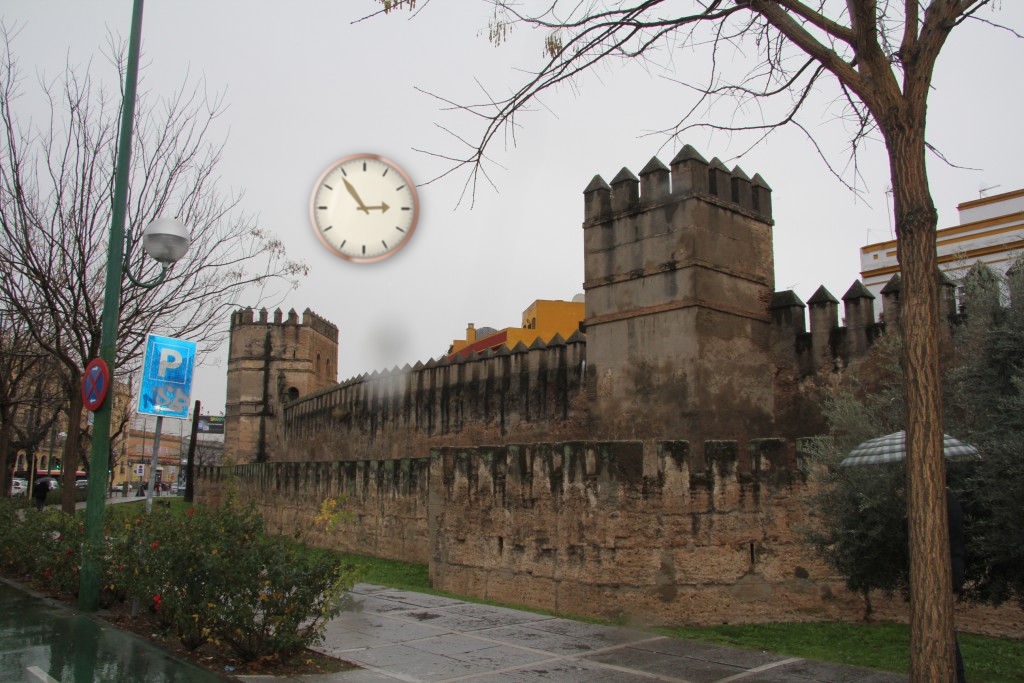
**2:54**
